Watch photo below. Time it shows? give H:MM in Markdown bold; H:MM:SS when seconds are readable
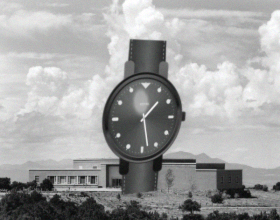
**1:28**
